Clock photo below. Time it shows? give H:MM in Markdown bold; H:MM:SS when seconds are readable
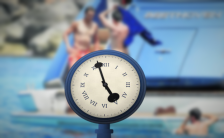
**4:57**
